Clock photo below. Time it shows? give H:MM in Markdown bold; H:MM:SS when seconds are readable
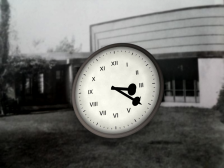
**3:21**
